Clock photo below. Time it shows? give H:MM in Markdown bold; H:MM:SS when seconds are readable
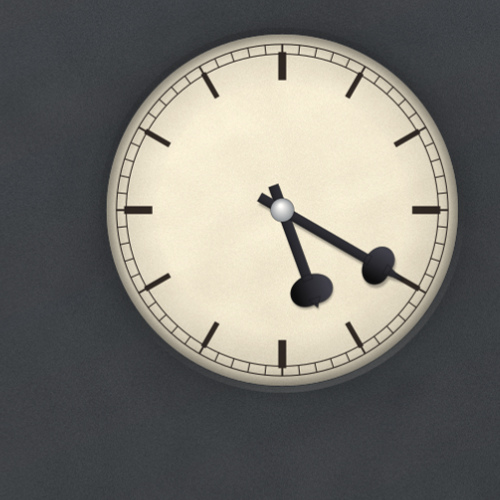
**5:20**
